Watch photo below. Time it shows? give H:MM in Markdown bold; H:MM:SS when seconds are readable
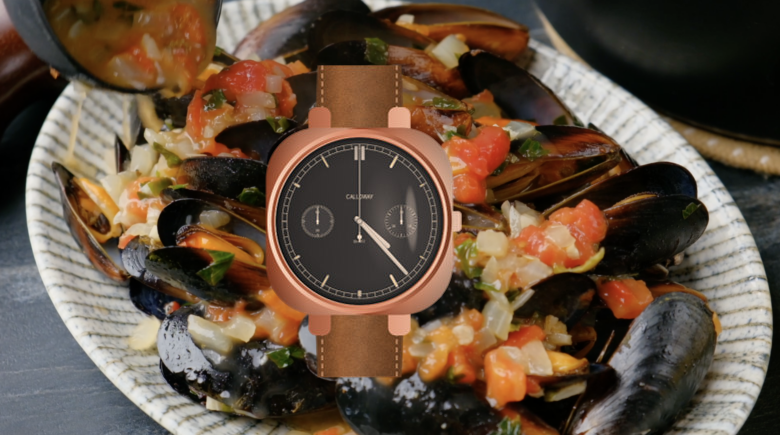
**4:23**
